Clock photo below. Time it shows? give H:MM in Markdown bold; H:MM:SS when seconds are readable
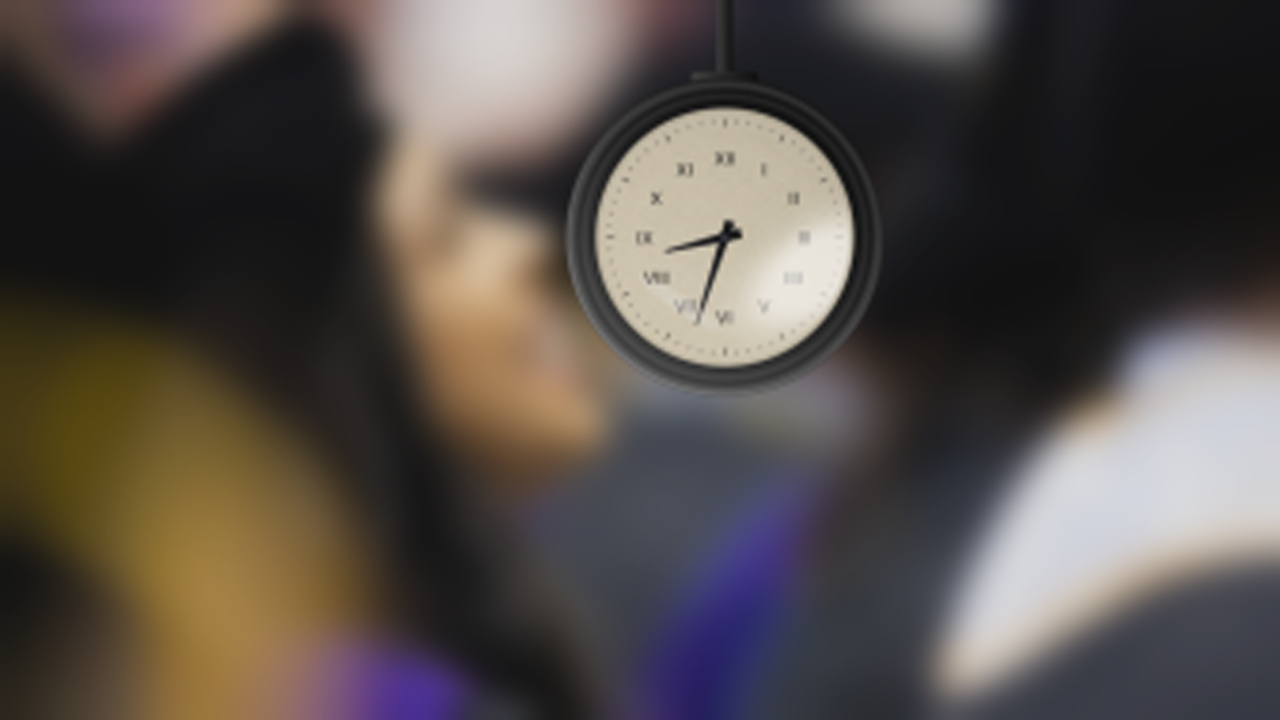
**8:33**
